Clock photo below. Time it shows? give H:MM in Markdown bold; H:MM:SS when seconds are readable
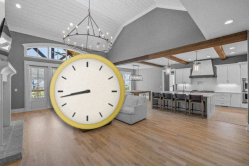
**8:43**
